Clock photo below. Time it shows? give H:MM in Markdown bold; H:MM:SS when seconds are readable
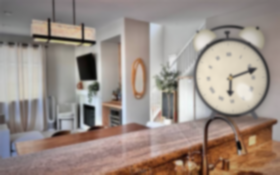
**6:12**
